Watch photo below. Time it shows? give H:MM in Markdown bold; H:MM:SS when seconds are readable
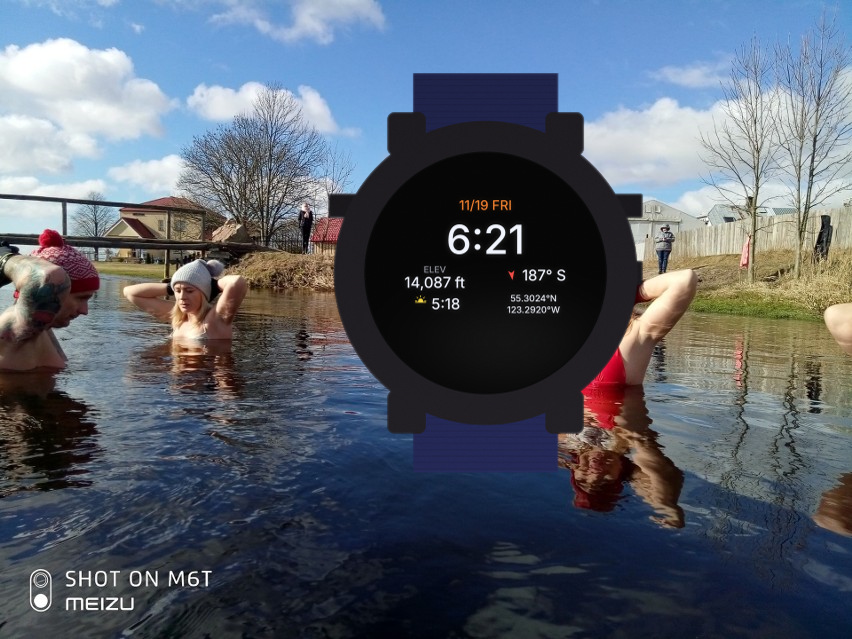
**6:21**
